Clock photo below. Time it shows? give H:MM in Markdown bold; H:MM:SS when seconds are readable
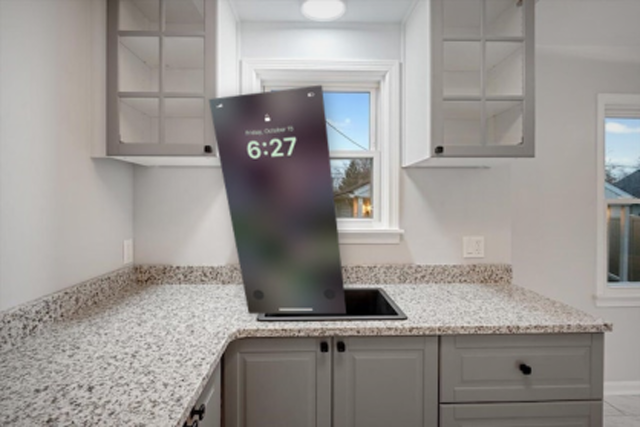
**6:27**
